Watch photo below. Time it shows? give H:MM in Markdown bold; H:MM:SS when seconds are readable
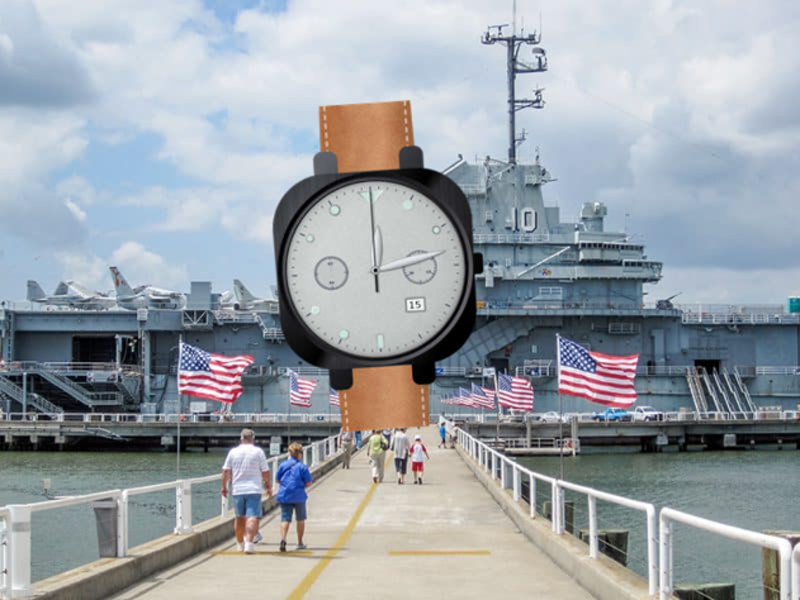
**12:13**
